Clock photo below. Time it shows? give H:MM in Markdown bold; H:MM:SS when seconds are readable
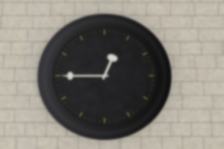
**12:45**
